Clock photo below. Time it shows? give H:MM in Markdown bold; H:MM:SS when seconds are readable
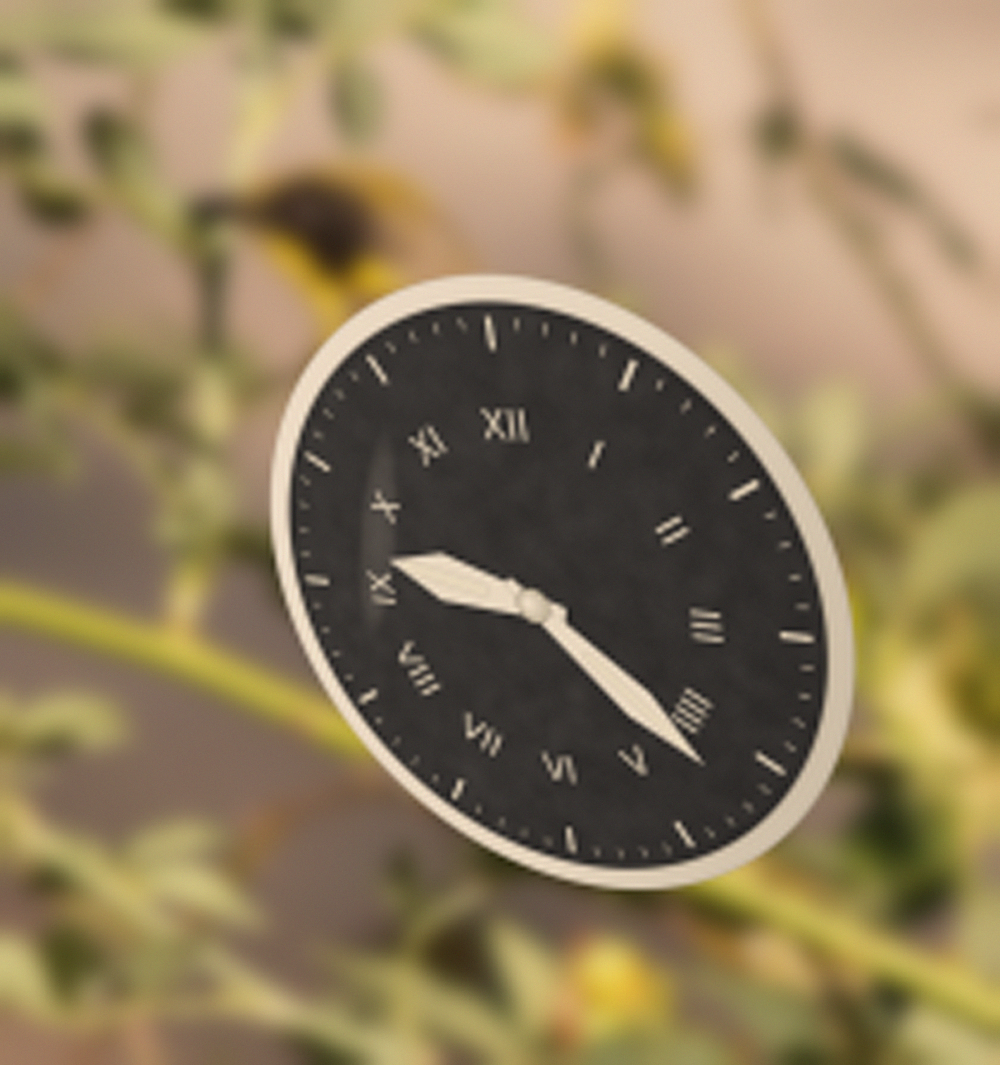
**9:22**
